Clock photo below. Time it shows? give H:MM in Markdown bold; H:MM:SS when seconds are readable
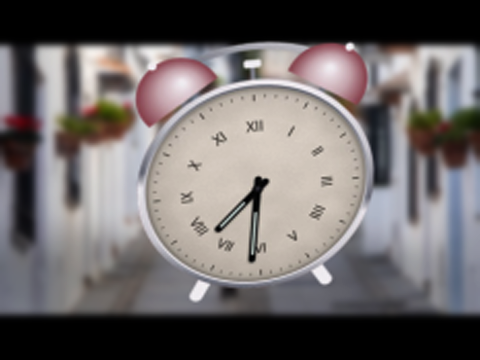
**7:31**
